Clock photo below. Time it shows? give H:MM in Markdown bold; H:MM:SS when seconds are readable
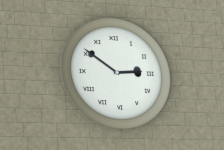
**2:51**
